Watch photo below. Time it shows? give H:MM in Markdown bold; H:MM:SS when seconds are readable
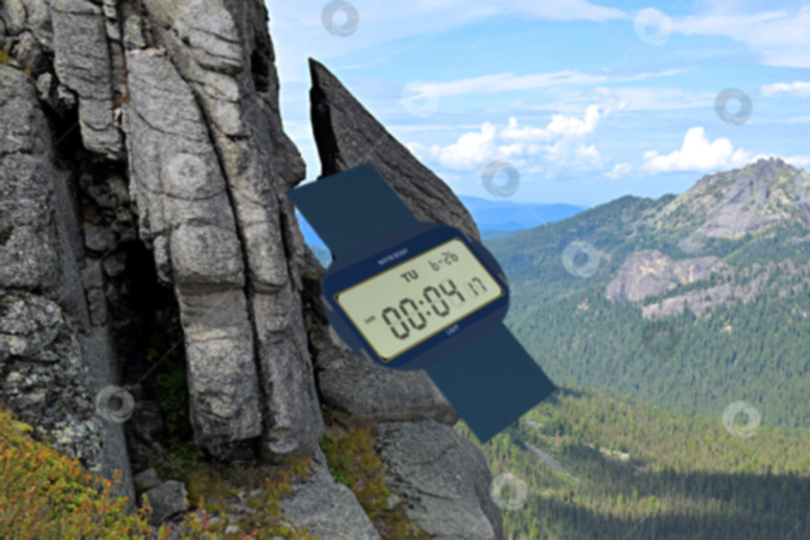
**0:04:17**
